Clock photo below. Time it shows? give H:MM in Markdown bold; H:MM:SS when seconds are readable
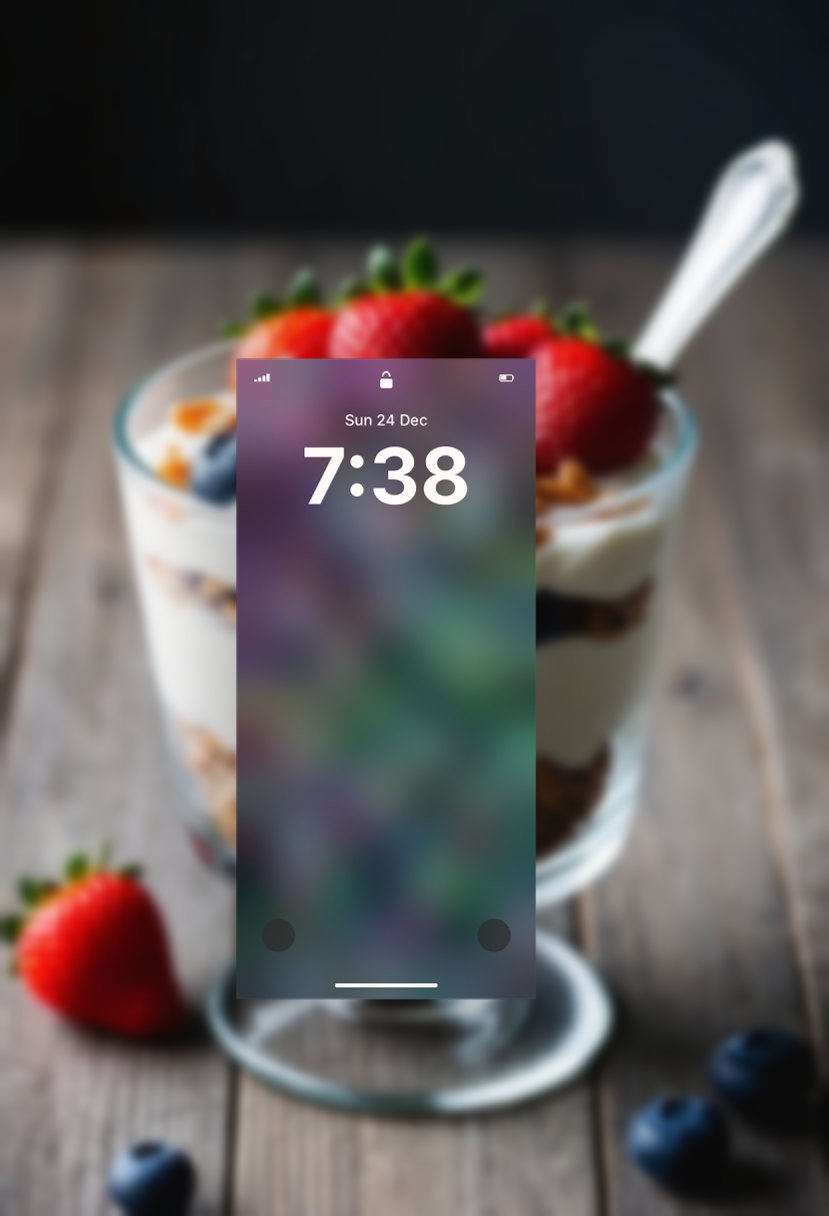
**7:38**
